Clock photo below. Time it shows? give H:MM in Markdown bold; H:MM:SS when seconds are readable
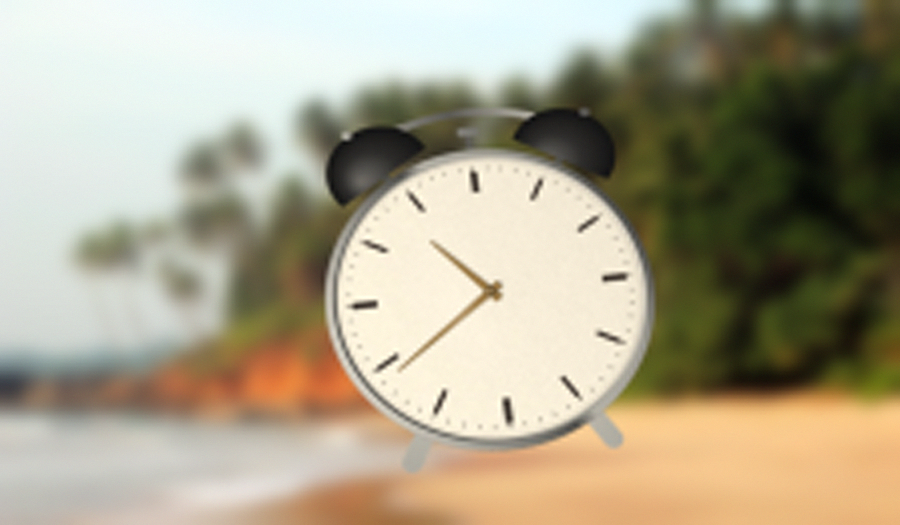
**10:39**
